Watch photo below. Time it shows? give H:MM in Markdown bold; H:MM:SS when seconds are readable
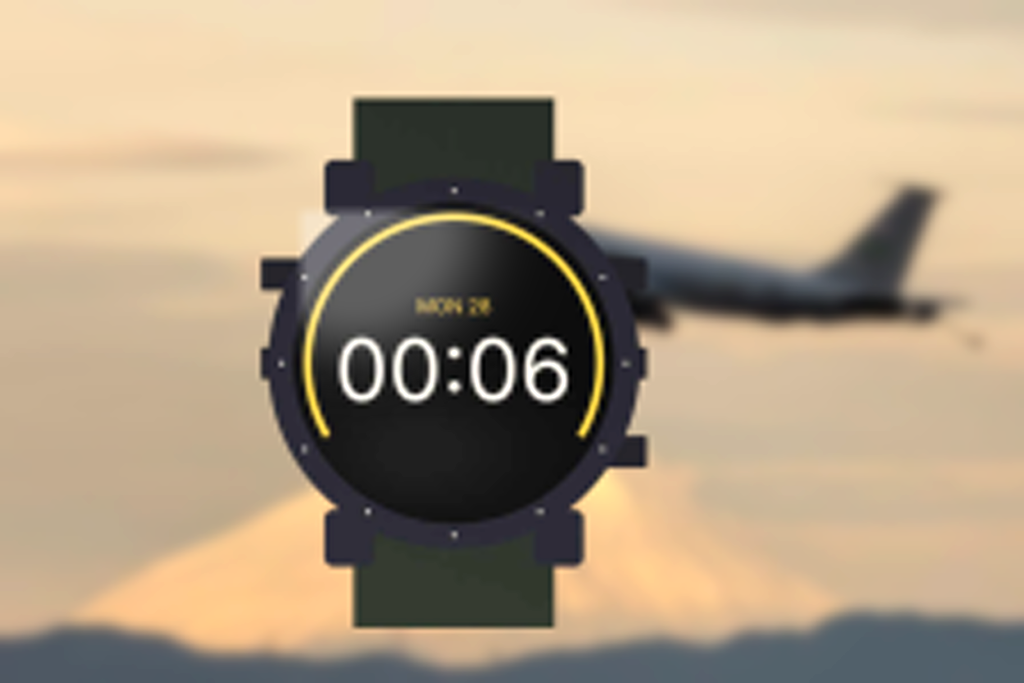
**0:06**
